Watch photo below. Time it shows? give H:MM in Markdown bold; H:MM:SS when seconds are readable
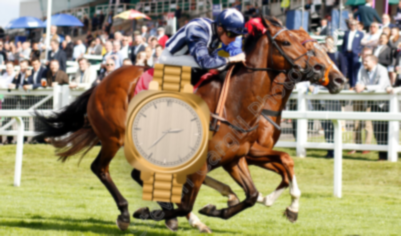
**2:37**
